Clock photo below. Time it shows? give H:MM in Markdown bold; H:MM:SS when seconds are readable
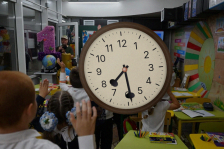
**7:29**
